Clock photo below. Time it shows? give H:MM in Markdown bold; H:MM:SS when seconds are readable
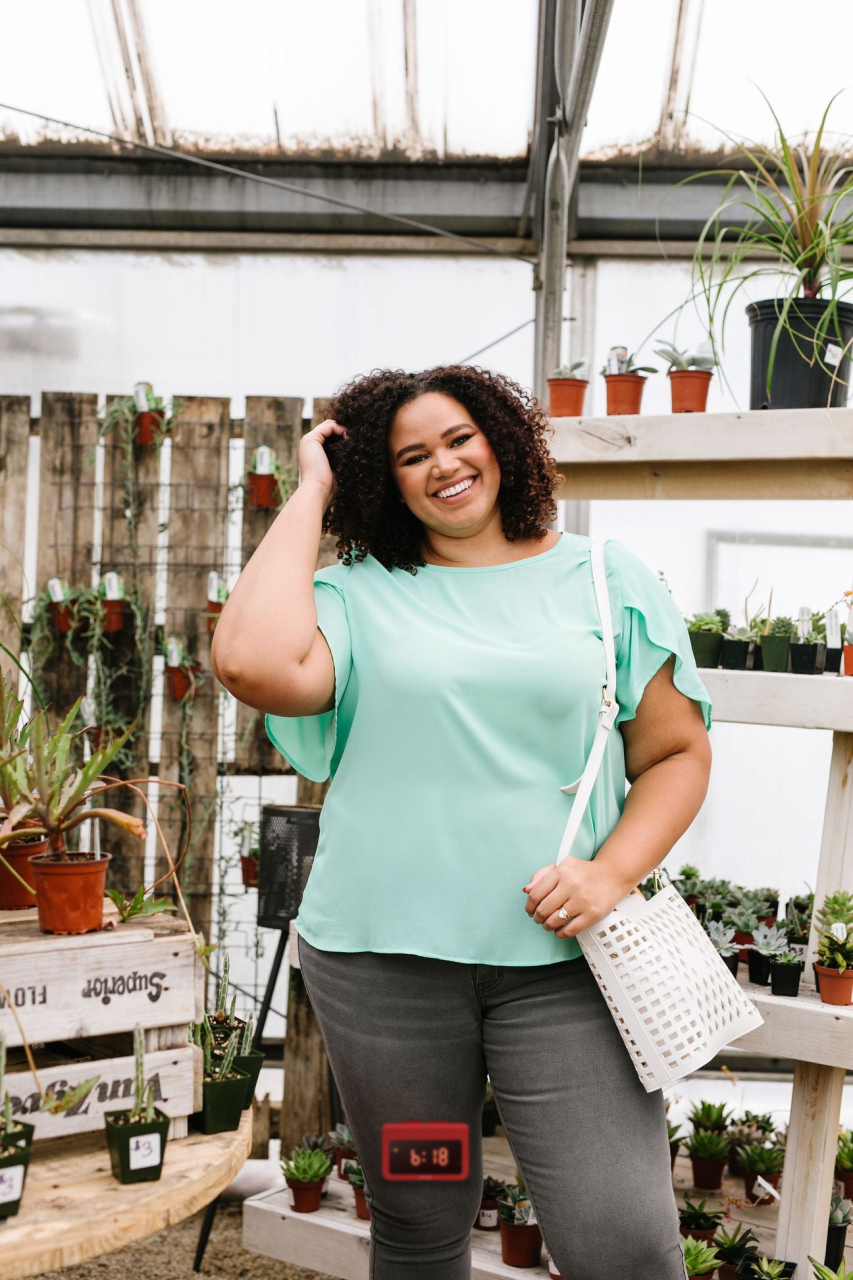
**6:18**
